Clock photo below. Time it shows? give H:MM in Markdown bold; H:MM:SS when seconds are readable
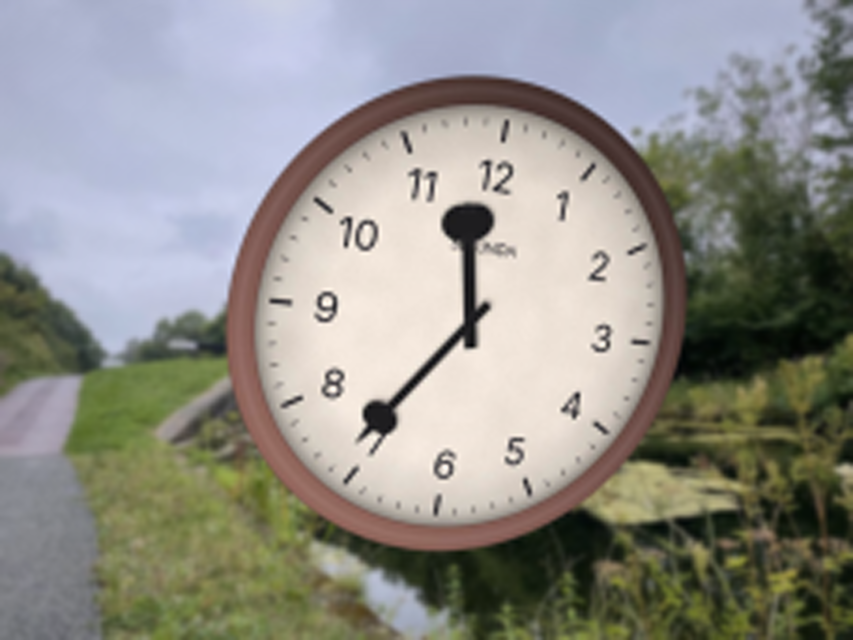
**11:36**
